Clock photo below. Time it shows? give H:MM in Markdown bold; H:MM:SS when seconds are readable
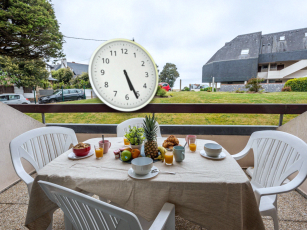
**5:26**
